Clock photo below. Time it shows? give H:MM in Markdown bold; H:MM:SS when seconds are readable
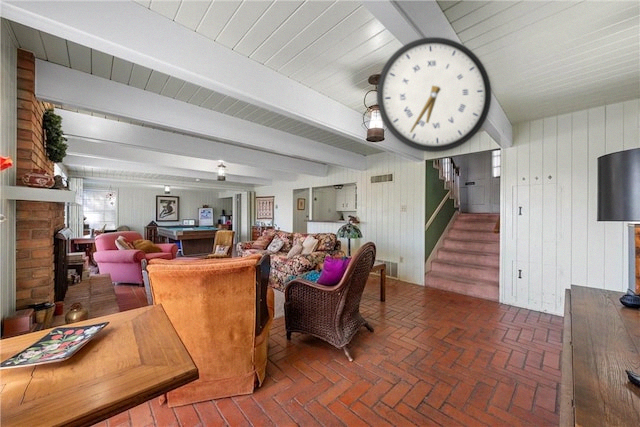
**6:36**
